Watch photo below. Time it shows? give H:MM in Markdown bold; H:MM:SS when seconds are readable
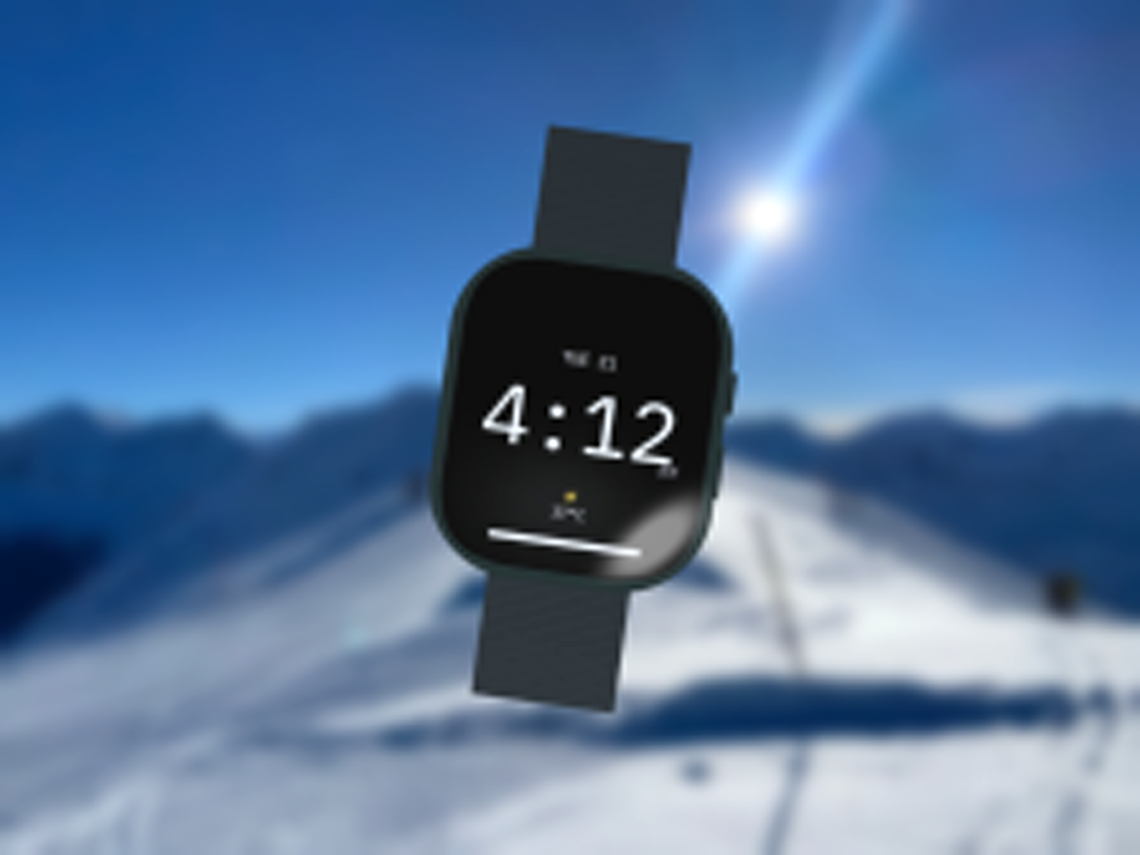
**4:12**
